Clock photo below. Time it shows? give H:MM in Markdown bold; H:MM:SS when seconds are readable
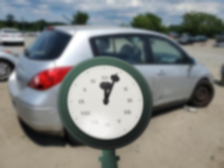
**12:04**
